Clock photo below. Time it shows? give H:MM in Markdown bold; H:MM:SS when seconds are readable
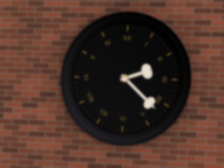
**2:22**
